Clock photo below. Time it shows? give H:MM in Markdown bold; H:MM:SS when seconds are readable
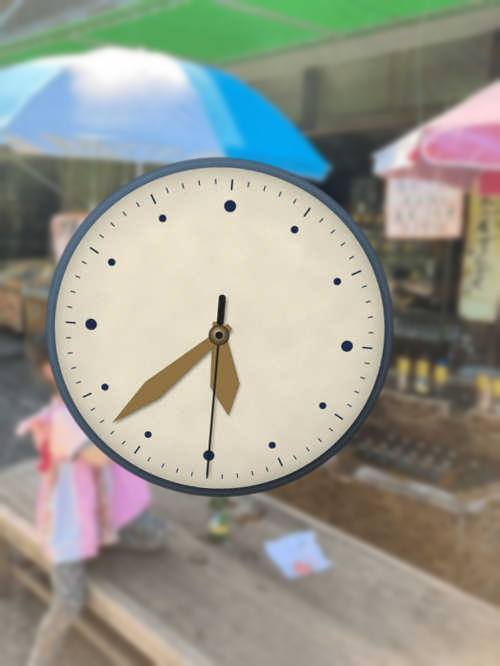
**5:37:30**
